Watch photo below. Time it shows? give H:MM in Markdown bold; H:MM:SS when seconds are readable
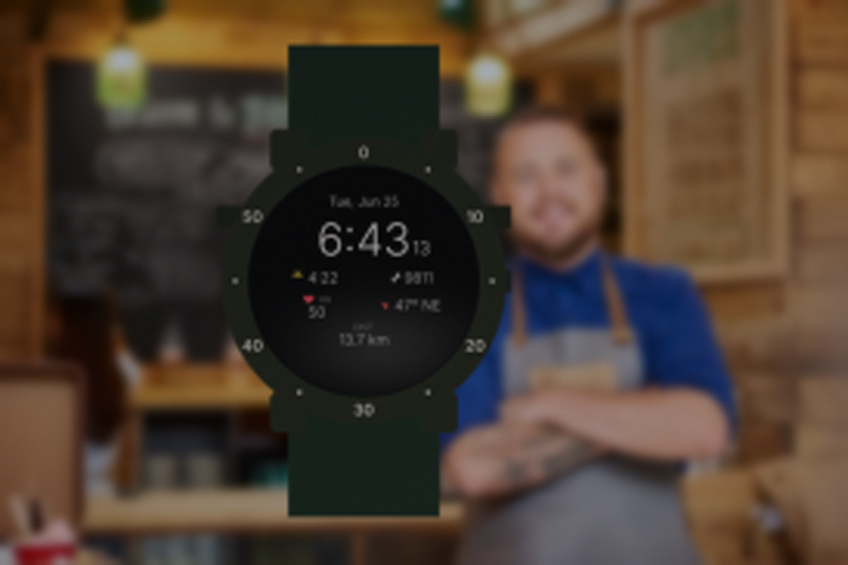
**6:43**
